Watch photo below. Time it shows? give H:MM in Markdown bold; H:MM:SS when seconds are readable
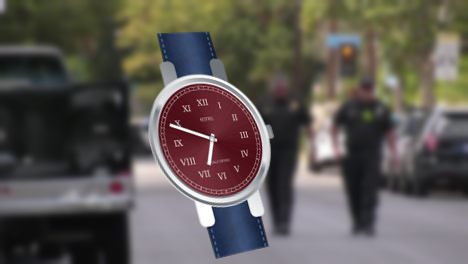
**6:49**
